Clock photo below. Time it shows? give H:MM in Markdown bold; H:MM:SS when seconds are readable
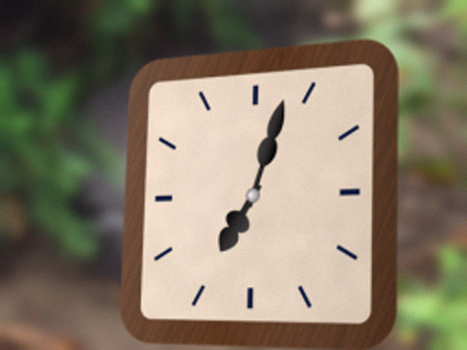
**7:03**
